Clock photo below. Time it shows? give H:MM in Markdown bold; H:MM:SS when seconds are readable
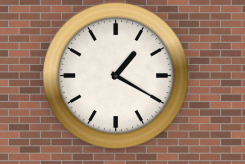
**1:20**
